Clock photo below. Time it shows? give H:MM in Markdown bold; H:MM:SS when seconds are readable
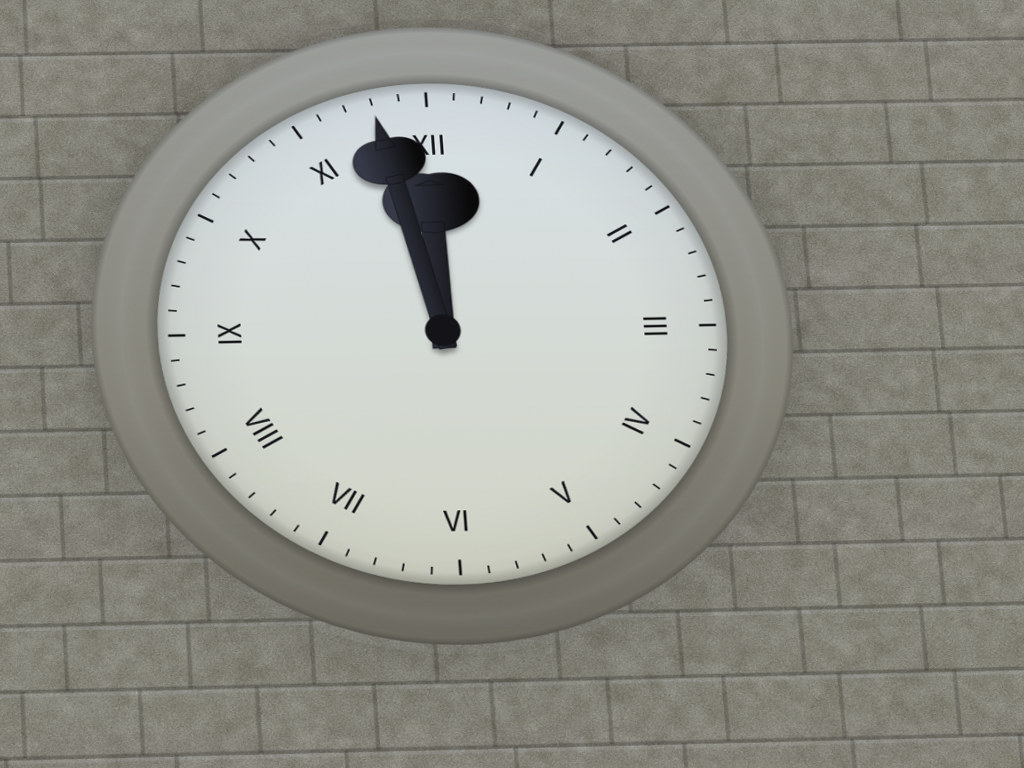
**11:58**
